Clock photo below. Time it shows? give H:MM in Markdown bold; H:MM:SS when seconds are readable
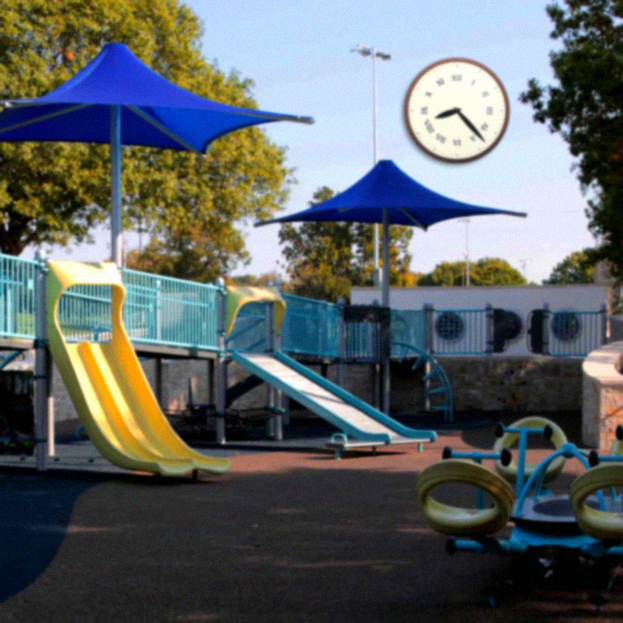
**8:23**
